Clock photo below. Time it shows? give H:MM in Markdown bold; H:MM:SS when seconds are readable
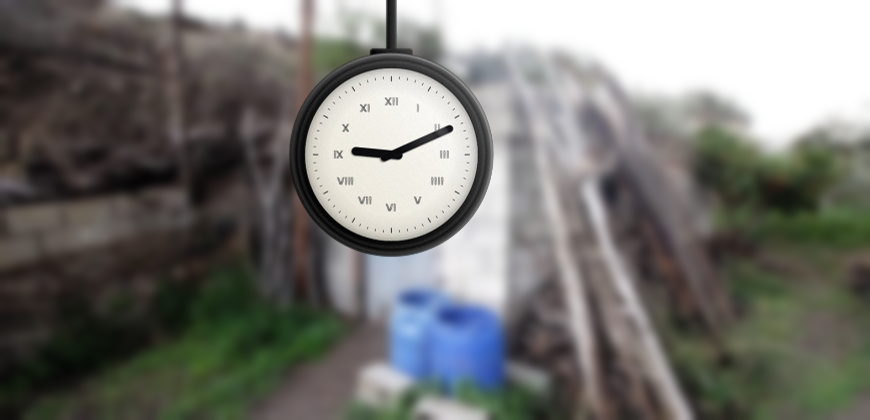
**9:11**
